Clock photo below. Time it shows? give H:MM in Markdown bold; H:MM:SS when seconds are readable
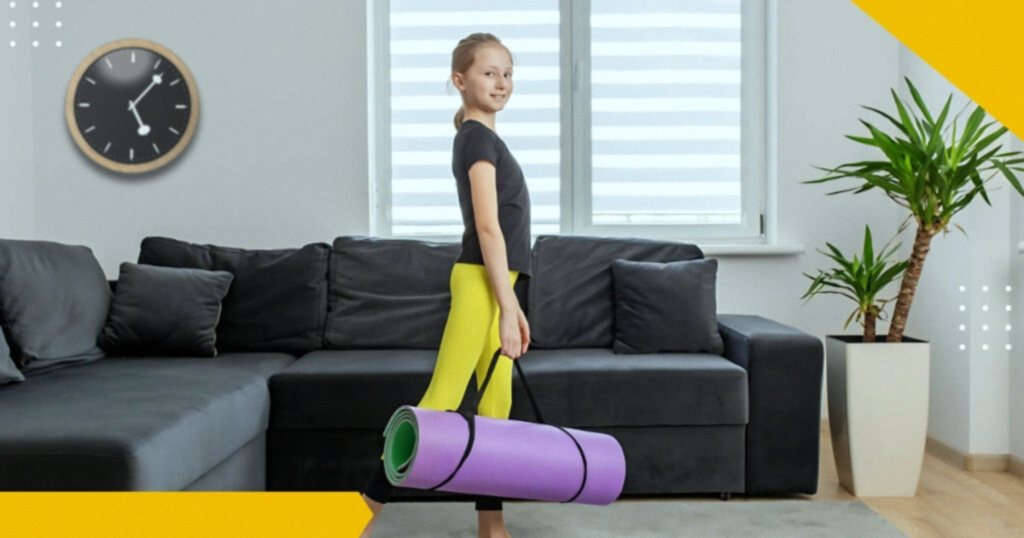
**5:07**
